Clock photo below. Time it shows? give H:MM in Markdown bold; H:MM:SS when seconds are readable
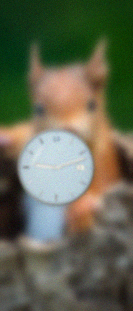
**9:12**
